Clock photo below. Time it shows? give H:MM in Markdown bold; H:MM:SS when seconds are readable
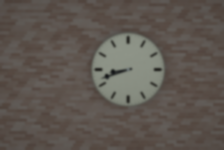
**8:42**
